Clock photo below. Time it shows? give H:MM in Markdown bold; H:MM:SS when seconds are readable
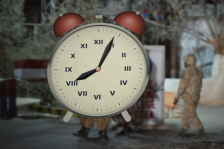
**8:04**
